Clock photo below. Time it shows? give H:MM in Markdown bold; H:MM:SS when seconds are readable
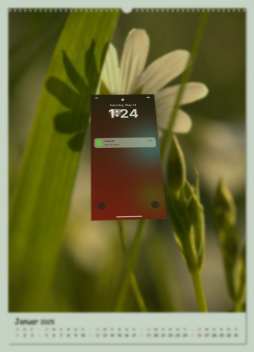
**1:24**
